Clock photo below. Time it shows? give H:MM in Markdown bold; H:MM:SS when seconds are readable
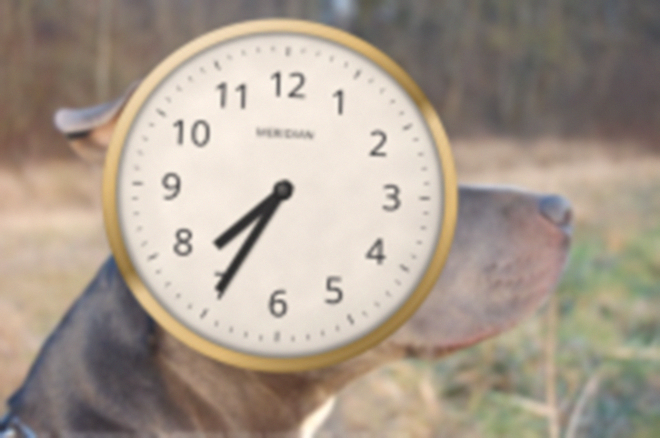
**7:35**
